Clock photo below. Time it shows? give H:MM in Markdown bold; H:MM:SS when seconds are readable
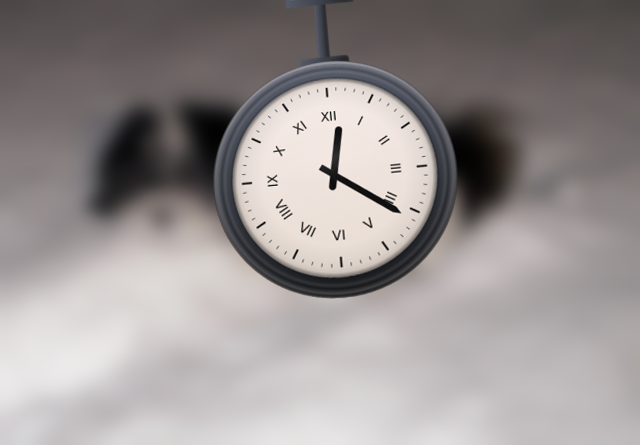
**12:21**
